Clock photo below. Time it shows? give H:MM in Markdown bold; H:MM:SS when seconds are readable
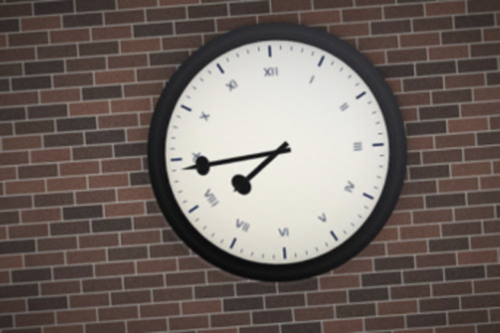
**7:44**
